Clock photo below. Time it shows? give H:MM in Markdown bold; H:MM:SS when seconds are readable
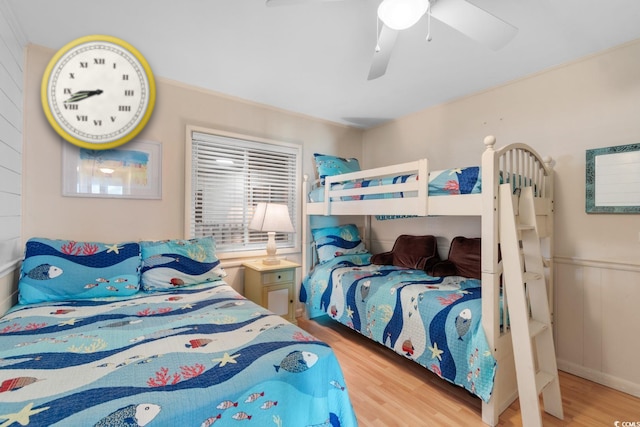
**8:42**
